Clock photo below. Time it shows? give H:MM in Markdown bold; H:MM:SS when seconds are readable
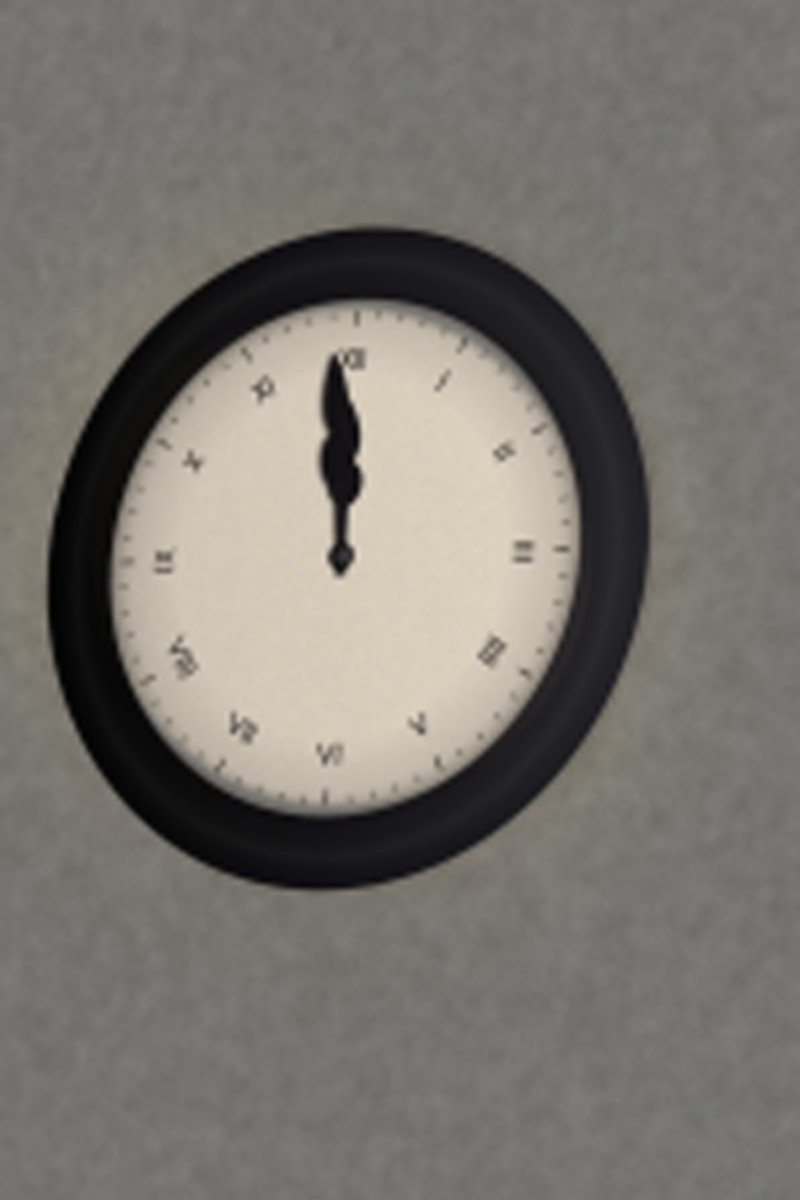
**11:59**
